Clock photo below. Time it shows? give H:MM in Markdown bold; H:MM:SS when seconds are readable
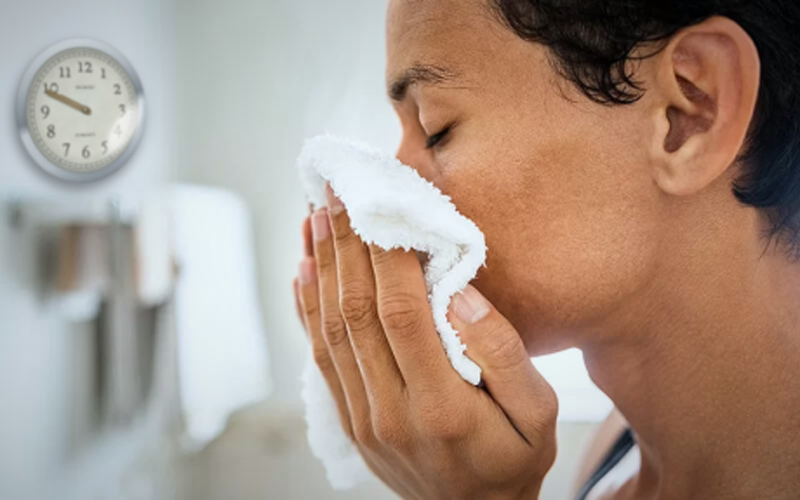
**9:49**
